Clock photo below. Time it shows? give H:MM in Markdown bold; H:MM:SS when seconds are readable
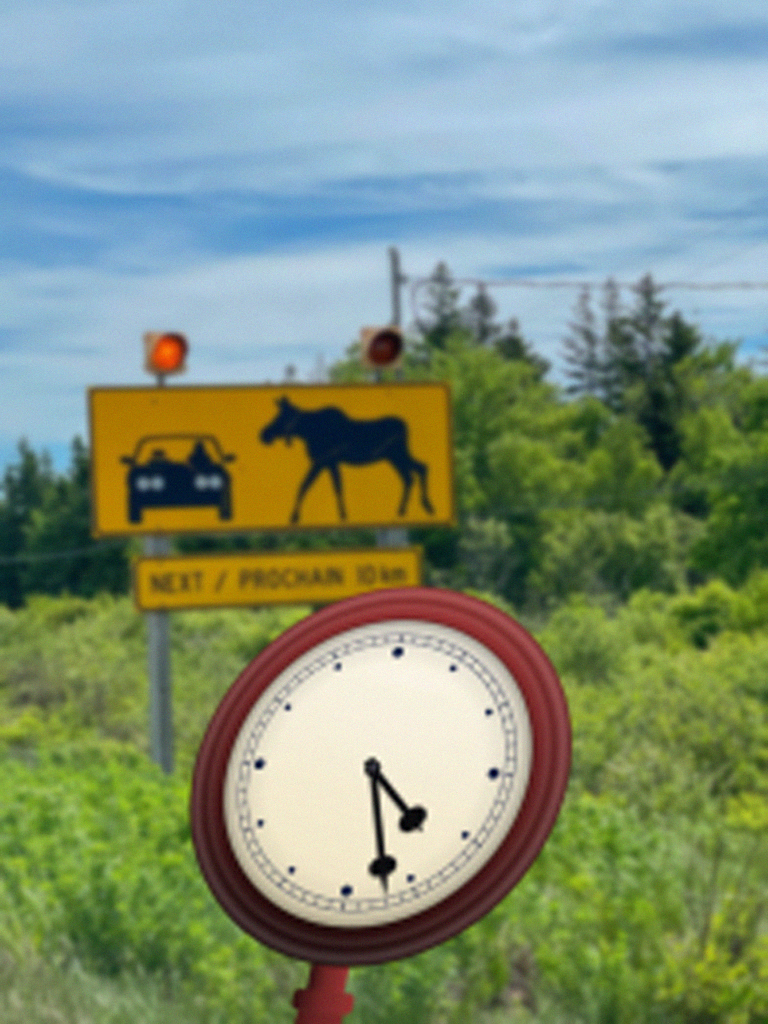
**4:27**
